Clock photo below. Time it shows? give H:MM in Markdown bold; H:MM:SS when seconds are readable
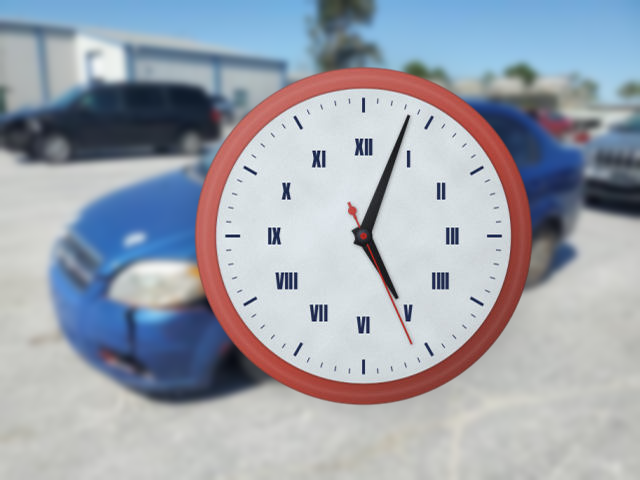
**5:03:26**
